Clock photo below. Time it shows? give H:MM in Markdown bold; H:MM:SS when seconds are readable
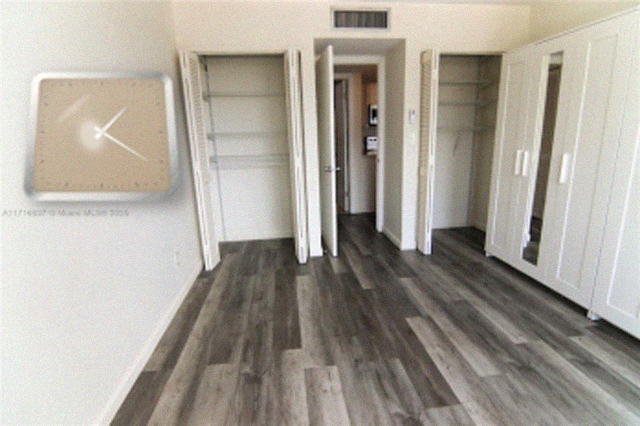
**1:21**
